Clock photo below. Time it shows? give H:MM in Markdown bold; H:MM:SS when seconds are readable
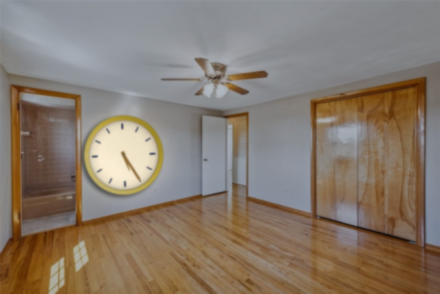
**5:25**
